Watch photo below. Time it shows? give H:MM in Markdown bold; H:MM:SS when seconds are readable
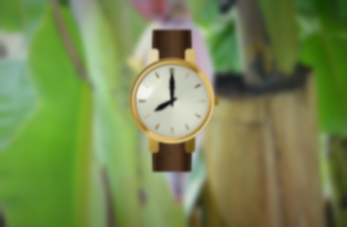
**8:00**
